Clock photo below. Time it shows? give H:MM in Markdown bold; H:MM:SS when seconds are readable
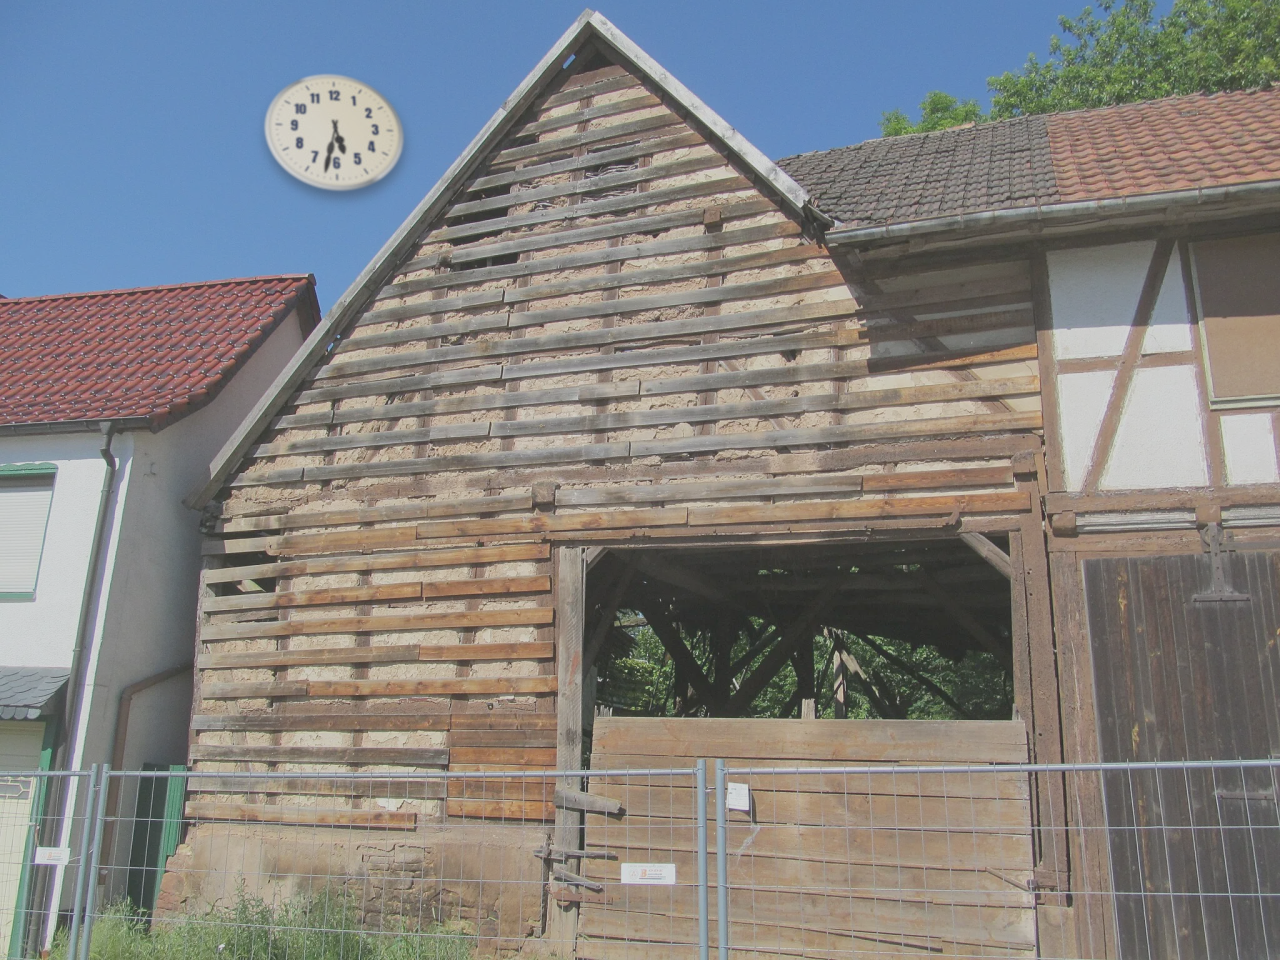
**5:32**
